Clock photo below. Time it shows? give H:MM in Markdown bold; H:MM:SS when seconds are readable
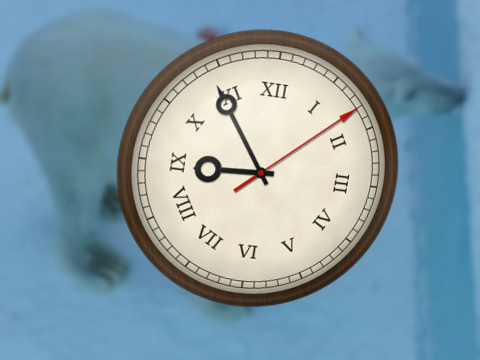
**8:54:08**
